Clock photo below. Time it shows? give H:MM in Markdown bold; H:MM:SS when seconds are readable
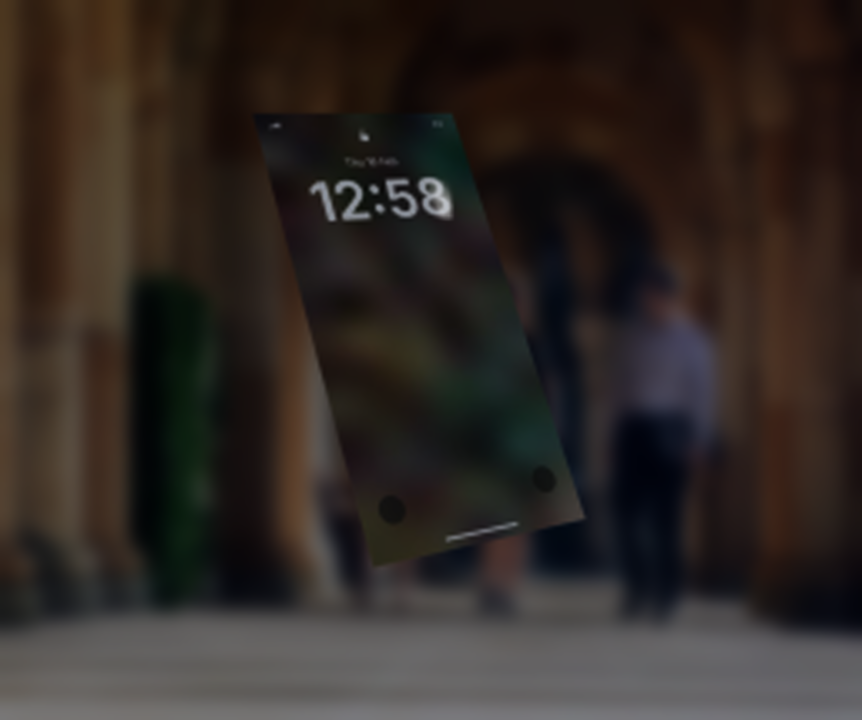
**12:58**
